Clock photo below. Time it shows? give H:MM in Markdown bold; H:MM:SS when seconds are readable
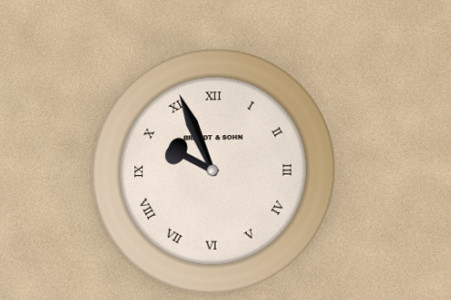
**9:56**
